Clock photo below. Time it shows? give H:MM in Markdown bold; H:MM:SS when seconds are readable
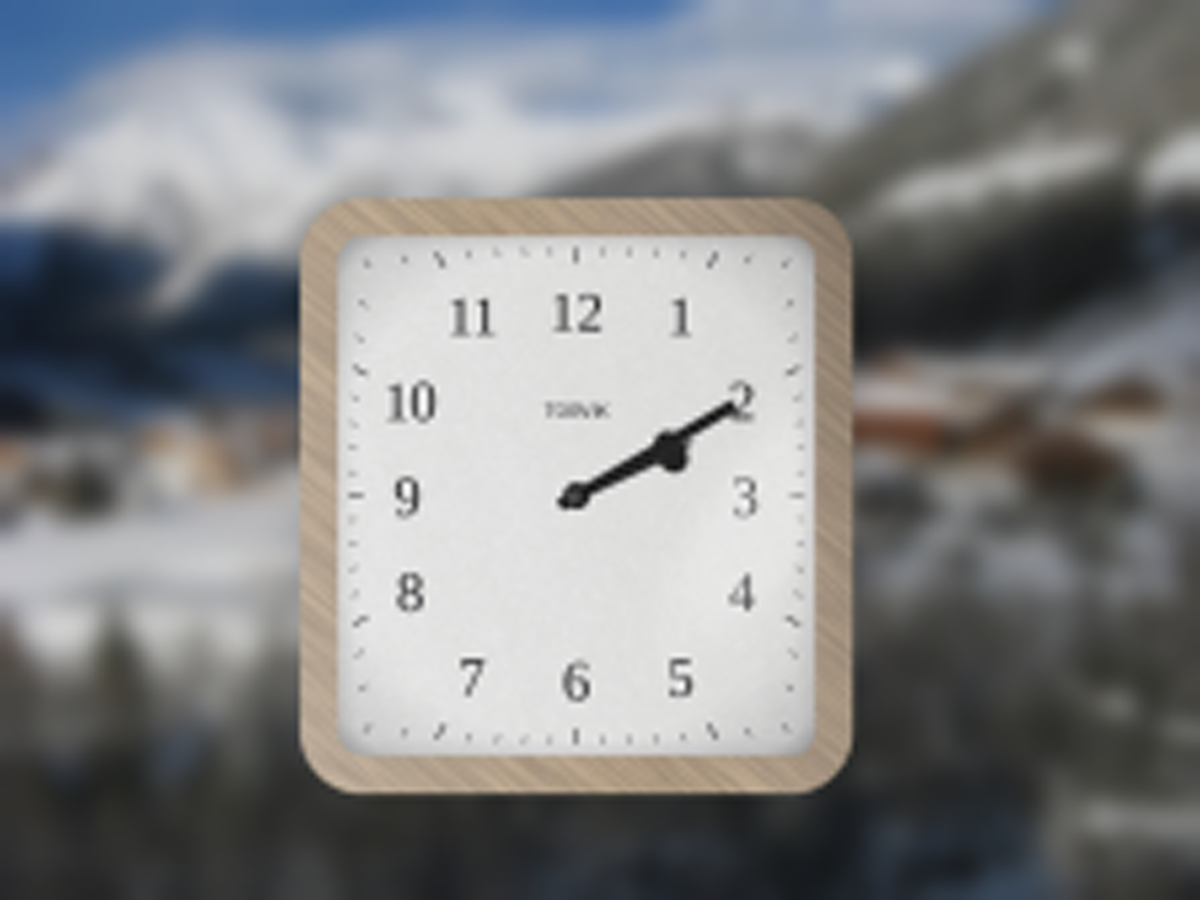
**2:10**
